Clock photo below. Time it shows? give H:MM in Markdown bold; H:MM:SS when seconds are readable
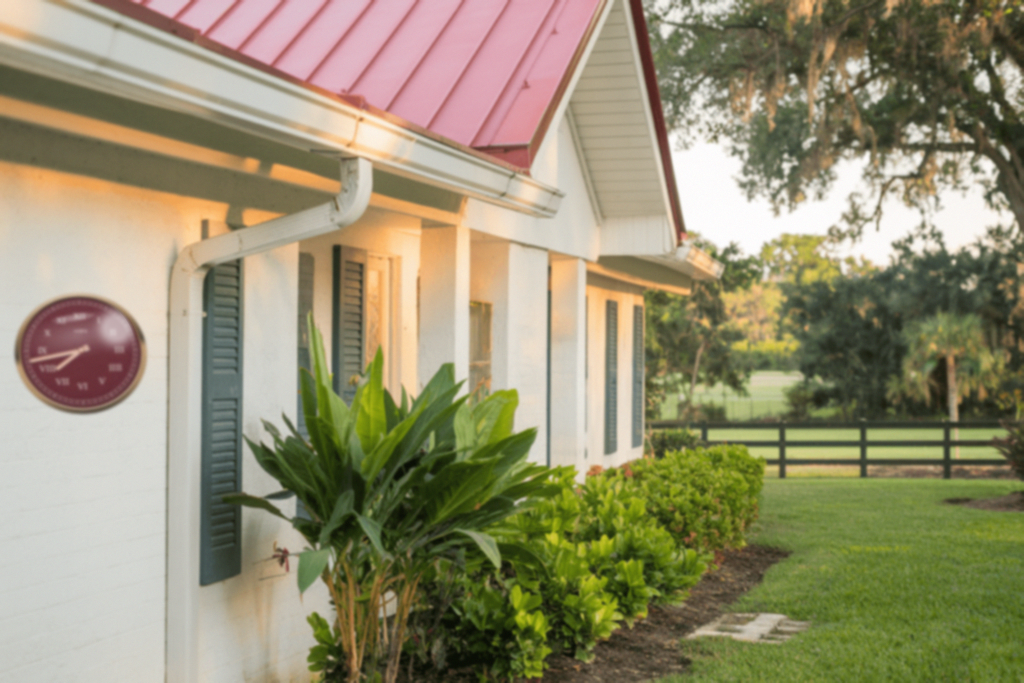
**7:43**
